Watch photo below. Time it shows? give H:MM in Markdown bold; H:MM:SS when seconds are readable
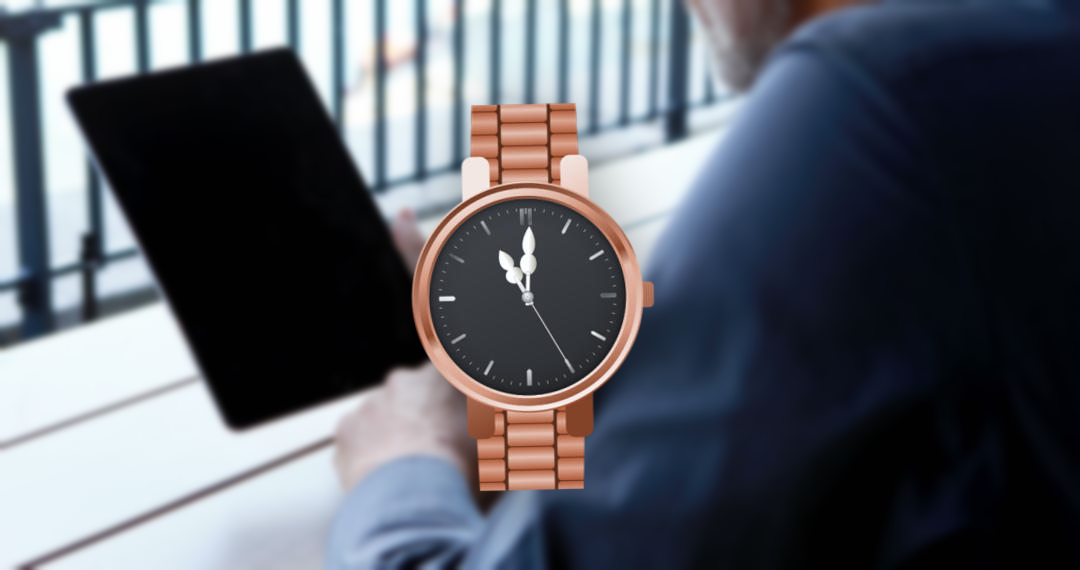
**11:00:25**
